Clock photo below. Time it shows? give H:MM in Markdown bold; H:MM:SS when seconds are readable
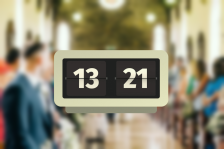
**13:21**
